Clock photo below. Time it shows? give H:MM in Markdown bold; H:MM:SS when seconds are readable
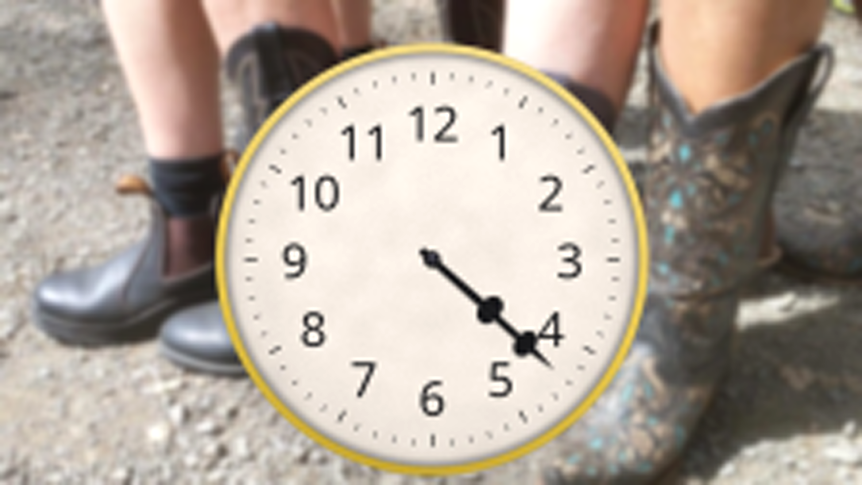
**4:22**
